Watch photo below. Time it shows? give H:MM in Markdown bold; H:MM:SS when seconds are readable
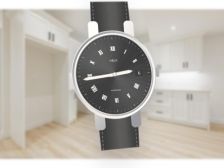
**2:44**
